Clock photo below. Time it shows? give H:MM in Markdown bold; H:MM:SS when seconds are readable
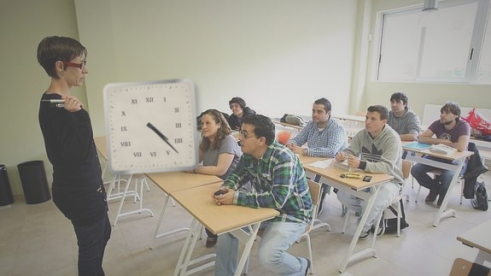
**4:23**
